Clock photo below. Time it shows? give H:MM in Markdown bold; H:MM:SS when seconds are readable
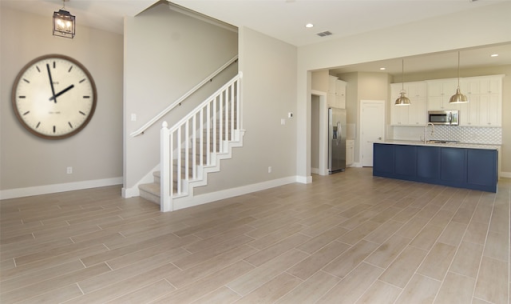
**1:58**
